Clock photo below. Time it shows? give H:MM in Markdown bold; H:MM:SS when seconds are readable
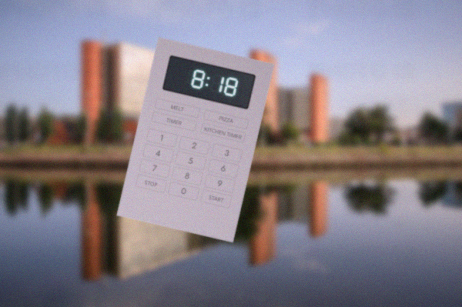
**8:18**
